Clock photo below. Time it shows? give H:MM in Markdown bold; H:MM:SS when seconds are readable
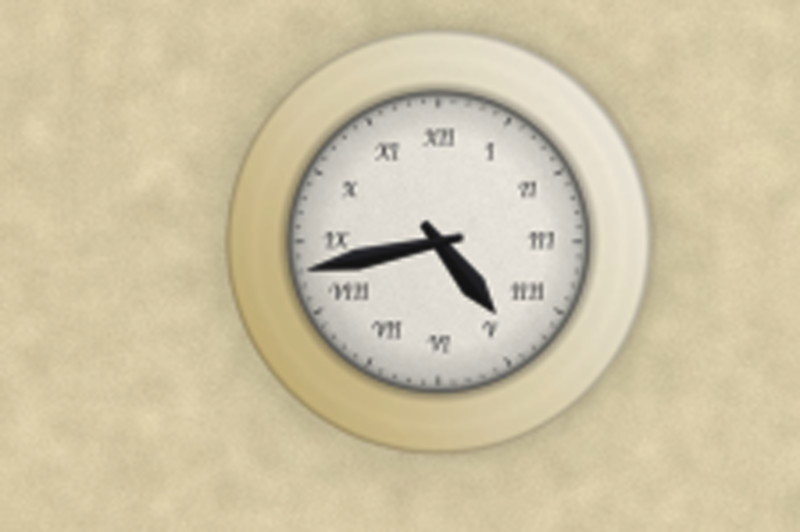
**4:43**
